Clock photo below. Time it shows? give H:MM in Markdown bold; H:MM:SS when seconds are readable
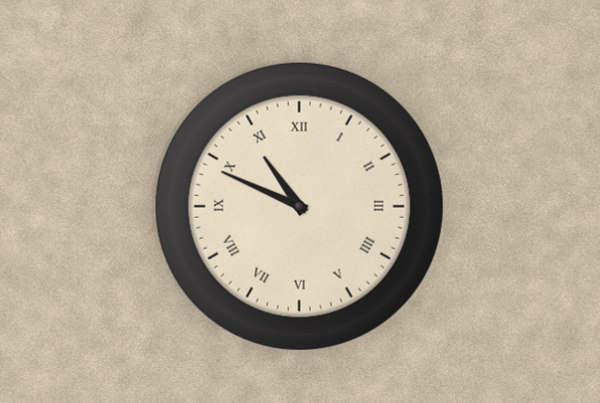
**10:49**
